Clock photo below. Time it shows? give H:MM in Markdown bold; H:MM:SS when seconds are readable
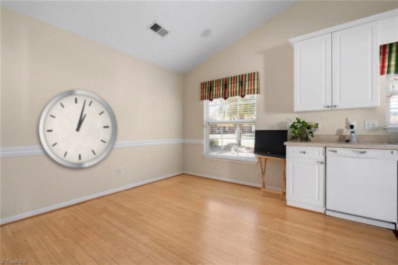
**1:03**
